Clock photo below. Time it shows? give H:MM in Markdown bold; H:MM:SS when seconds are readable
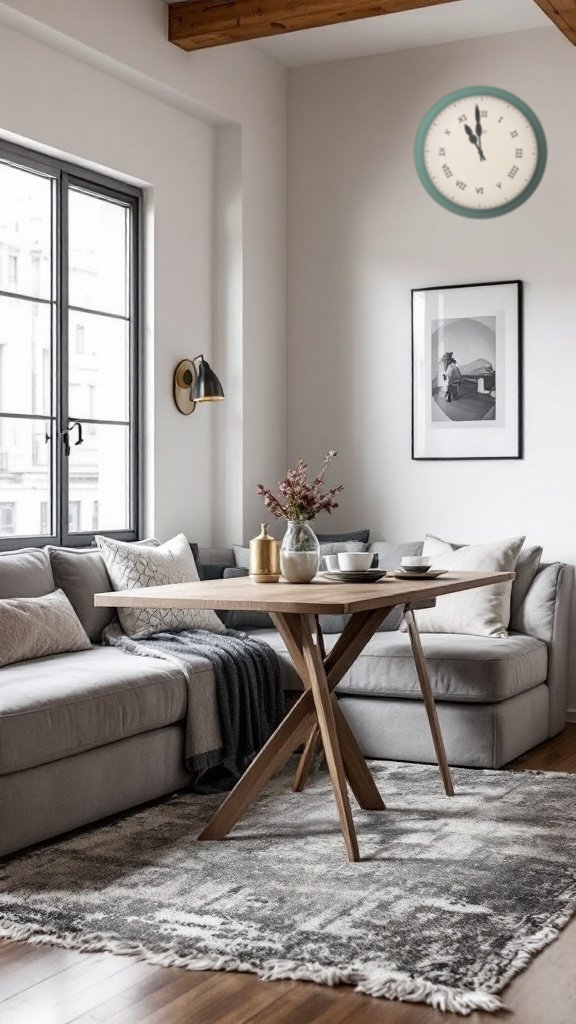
**10:59**
